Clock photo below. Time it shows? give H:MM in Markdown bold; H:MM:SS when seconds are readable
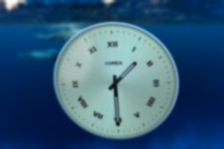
**1:30**
